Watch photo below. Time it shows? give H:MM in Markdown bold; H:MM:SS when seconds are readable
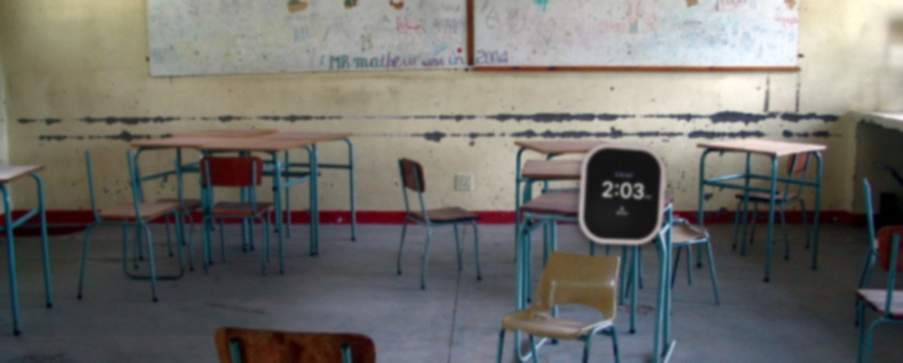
**2:03**
